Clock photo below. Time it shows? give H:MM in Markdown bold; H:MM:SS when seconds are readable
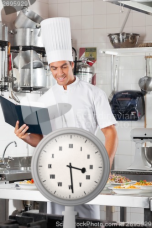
**3:29**
